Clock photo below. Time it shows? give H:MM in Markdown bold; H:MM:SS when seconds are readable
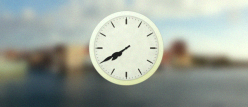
**7:40**
